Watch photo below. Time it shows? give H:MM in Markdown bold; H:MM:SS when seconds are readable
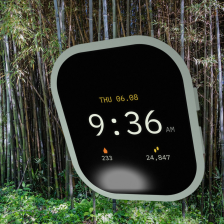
**9:36**
